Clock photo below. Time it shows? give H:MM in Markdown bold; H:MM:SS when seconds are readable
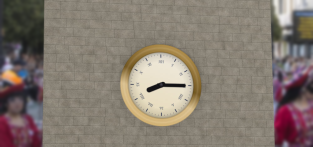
**8:15**
